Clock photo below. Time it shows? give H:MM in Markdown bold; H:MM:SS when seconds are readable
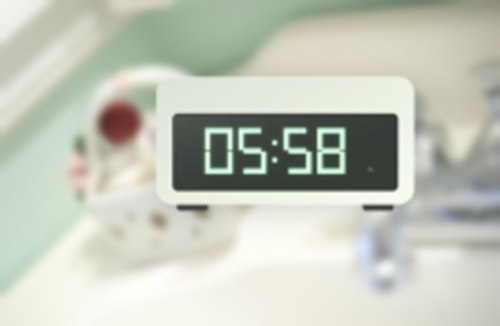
**5:58**
